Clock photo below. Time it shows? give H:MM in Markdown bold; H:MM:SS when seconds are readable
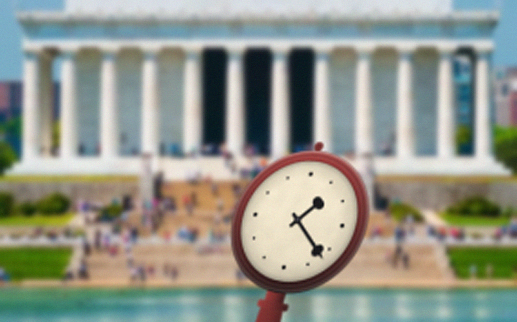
**1:22**
